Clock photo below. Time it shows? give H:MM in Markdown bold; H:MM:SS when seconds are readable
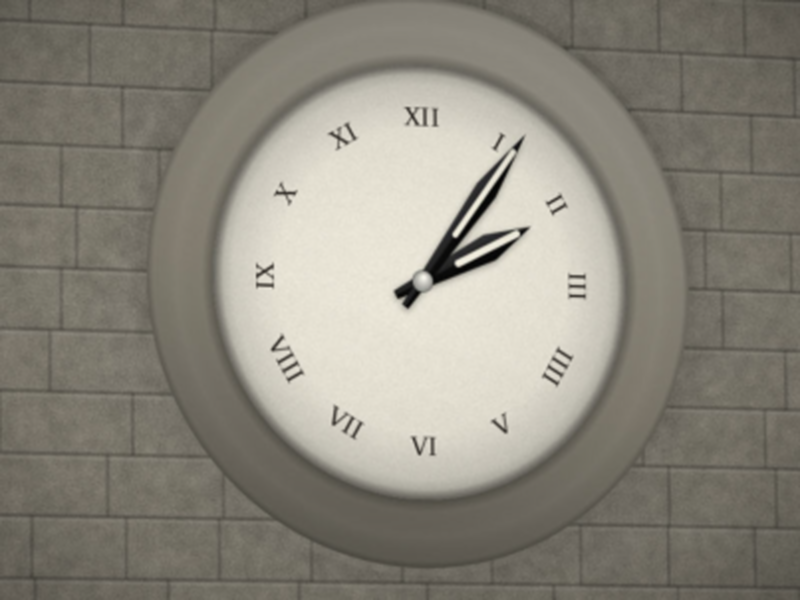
**2:06**
